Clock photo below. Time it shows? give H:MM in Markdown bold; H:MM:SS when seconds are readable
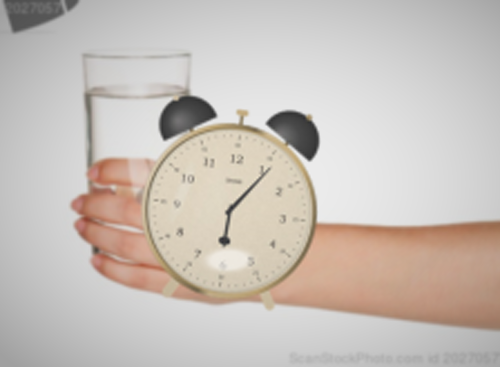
**6:06**
